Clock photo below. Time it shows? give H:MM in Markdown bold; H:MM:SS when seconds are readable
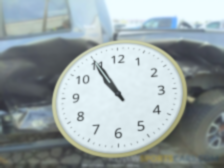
**10:55**
